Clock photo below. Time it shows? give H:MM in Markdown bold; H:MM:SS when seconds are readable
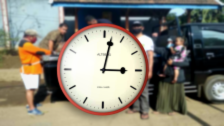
**3:02**
